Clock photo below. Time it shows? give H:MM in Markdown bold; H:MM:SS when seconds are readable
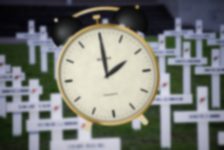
**2:00**
